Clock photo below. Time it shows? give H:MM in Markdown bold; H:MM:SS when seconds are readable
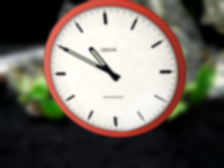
**10:50**
